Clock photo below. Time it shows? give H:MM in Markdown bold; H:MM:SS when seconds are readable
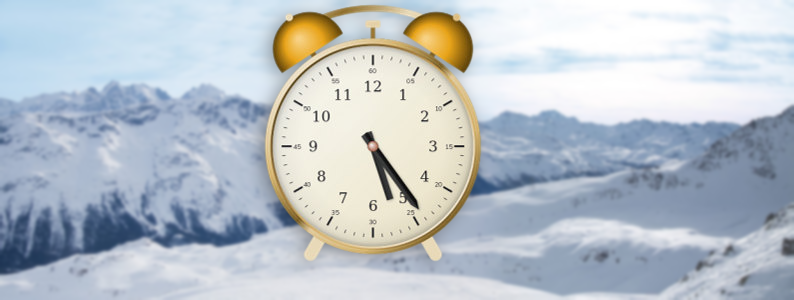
**5:24**
